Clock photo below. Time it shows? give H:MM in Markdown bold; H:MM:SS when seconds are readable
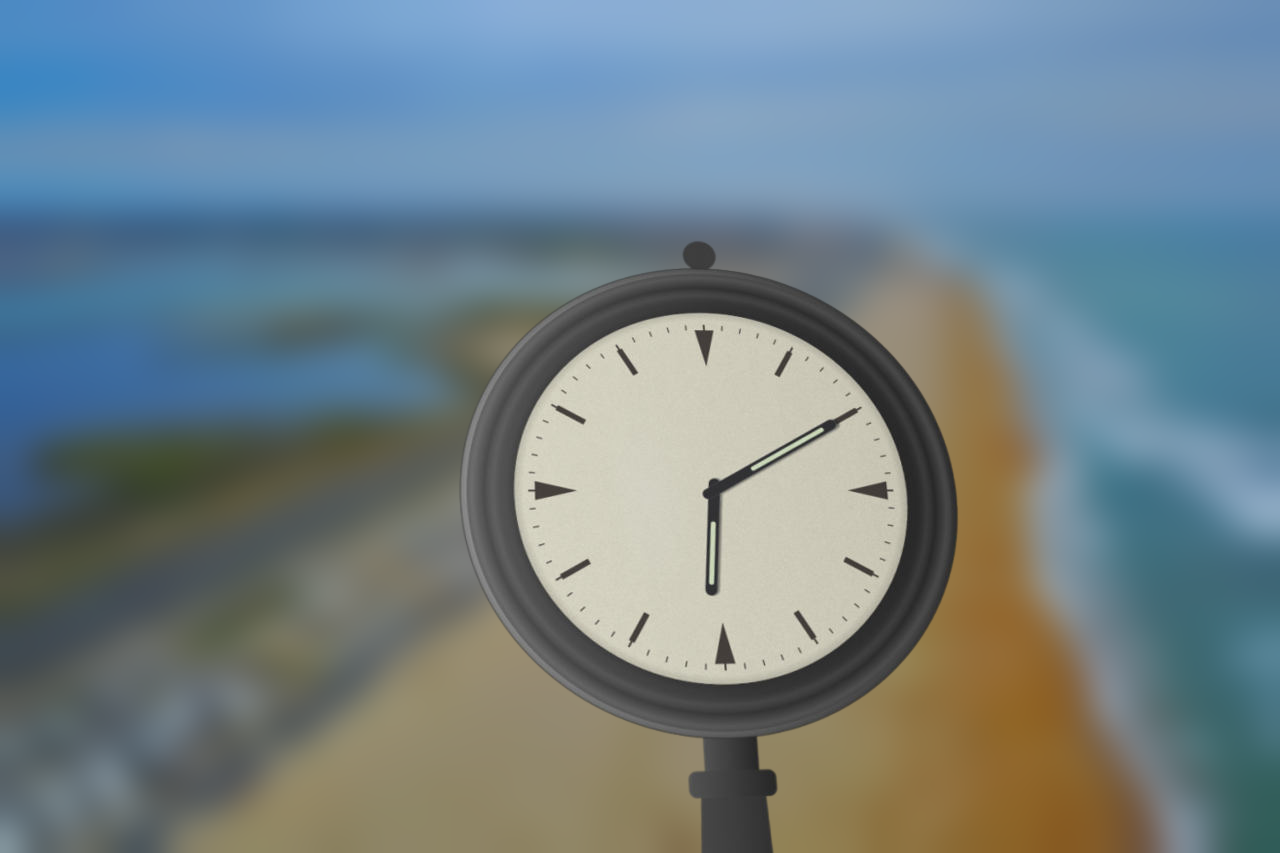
**6:10**
